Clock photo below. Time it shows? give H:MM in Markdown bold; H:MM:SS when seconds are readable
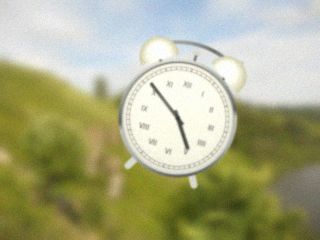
**4:51**
